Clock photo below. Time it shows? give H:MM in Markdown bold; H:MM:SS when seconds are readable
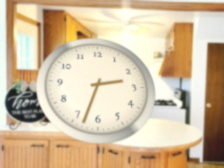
**2:33**
